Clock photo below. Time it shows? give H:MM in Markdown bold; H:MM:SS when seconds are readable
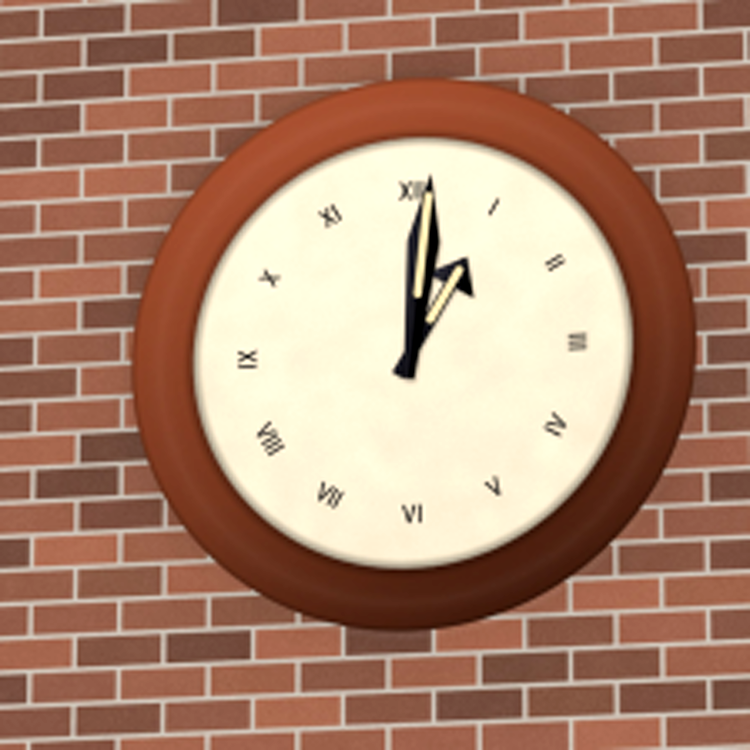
**1:01**
